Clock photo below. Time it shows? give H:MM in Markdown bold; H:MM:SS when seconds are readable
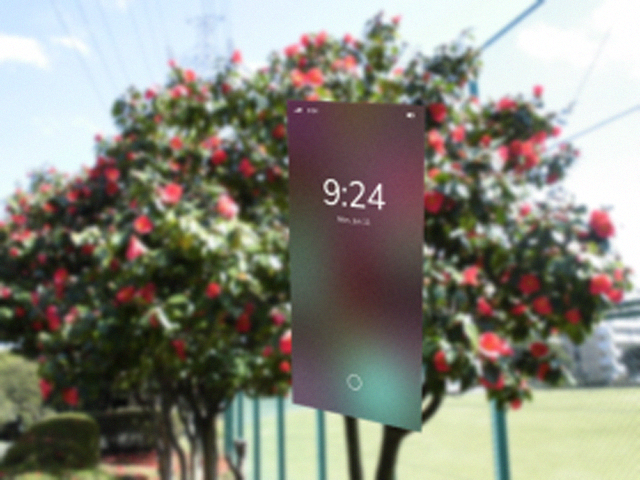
**9:24**
